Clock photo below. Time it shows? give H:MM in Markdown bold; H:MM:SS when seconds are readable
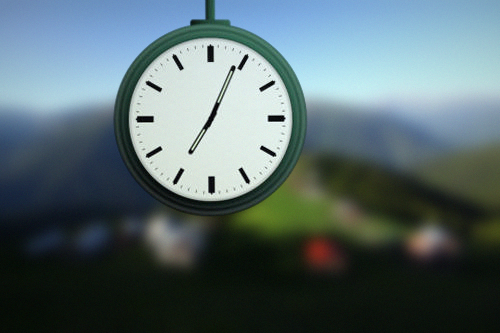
**7:04**
